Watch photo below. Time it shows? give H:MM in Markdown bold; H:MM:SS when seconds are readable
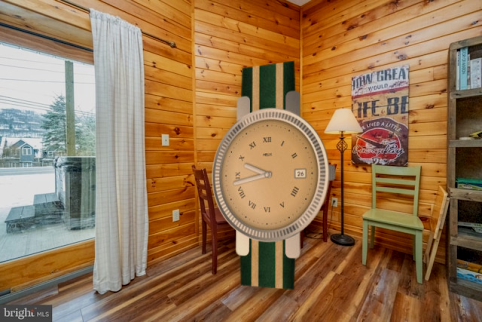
**9:43**
